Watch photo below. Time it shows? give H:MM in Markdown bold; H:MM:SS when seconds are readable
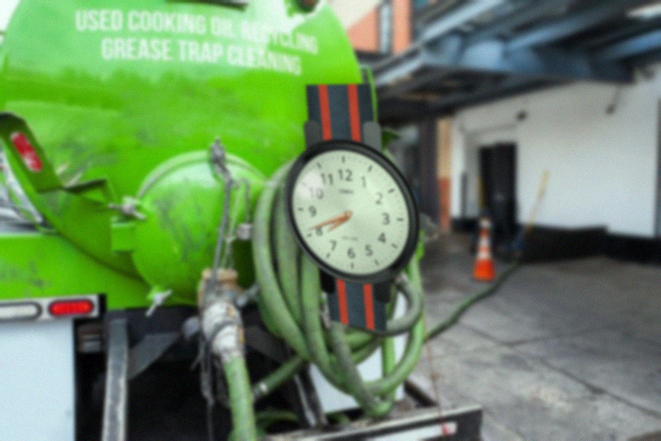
**7:41**
